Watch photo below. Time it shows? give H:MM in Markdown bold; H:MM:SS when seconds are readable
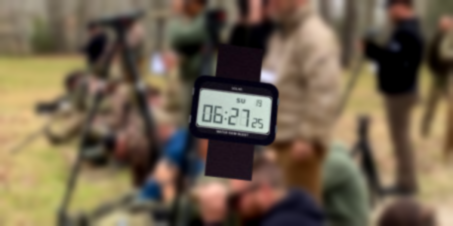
**6:27**
